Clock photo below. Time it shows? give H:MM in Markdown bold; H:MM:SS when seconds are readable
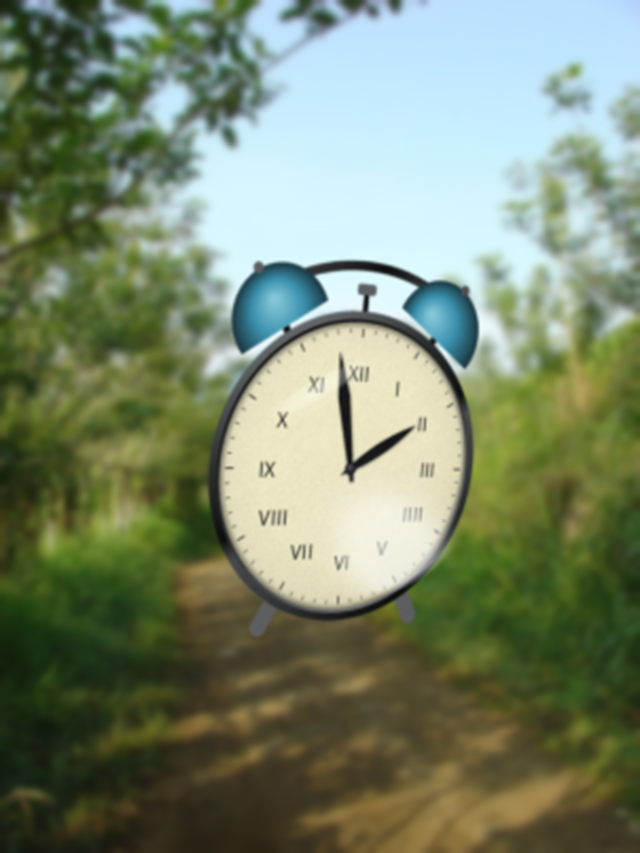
**1:58**
